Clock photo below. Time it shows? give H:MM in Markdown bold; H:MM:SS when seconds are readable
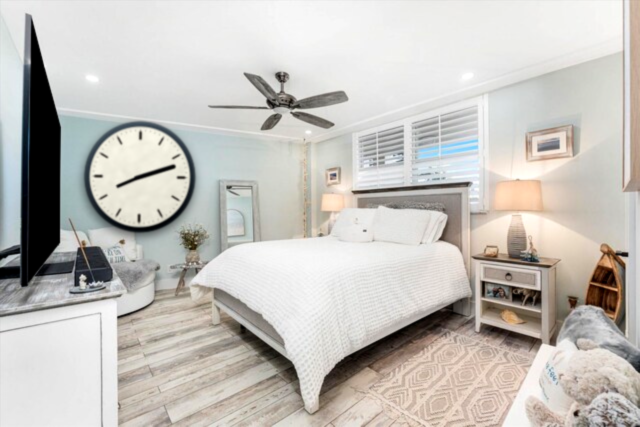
**8:12**
